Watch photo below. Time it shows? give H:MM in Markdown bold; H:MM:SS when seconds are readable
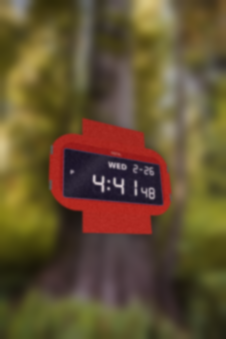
**4:41:48**
